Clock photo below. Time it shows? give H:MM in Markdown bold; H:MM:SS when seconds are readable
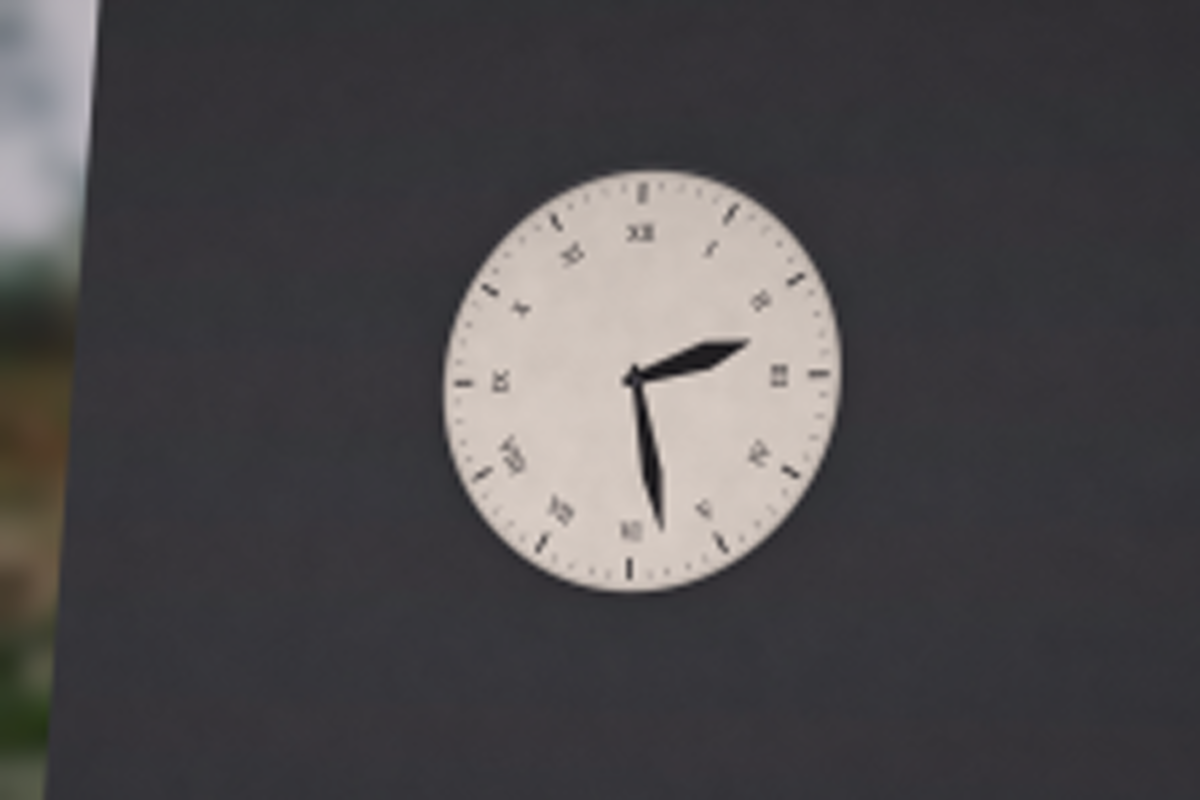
**2:28**
